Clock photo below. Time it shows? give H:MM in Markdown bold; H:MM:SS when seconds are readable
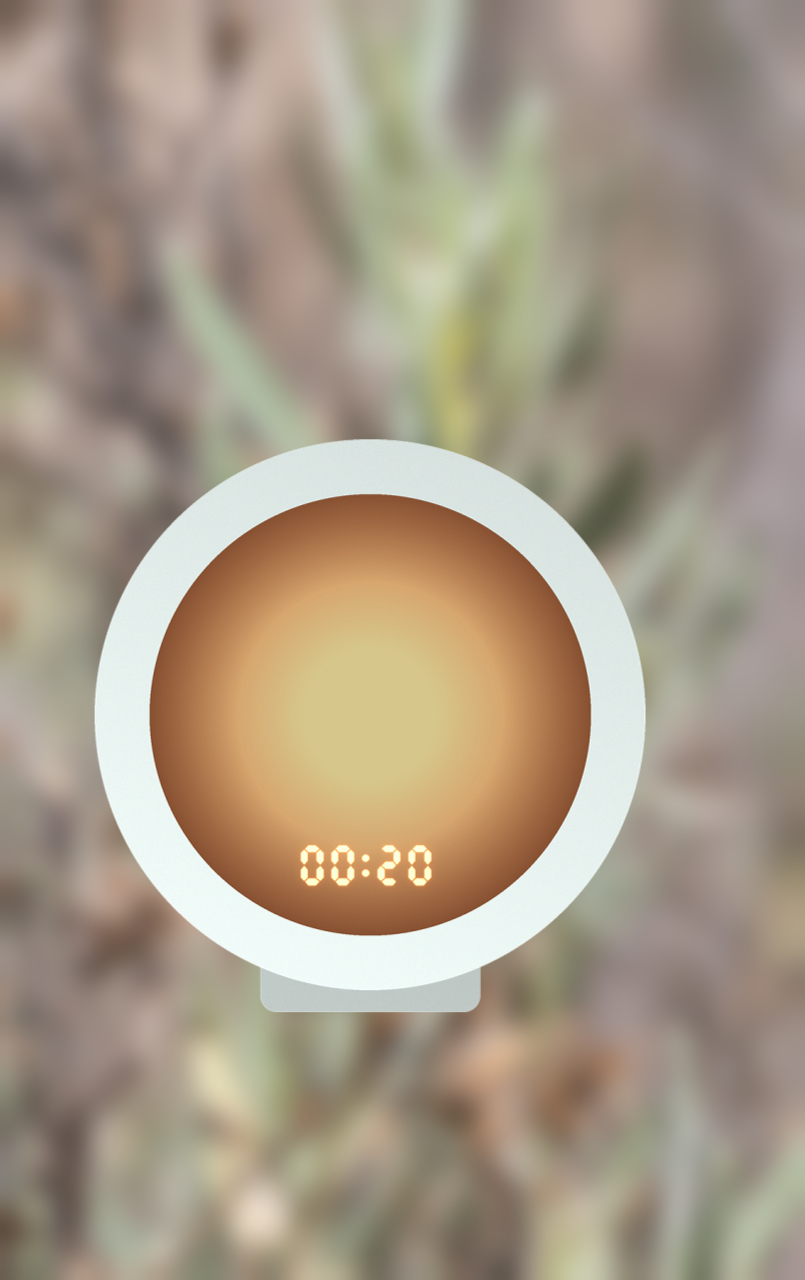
**0:20**
